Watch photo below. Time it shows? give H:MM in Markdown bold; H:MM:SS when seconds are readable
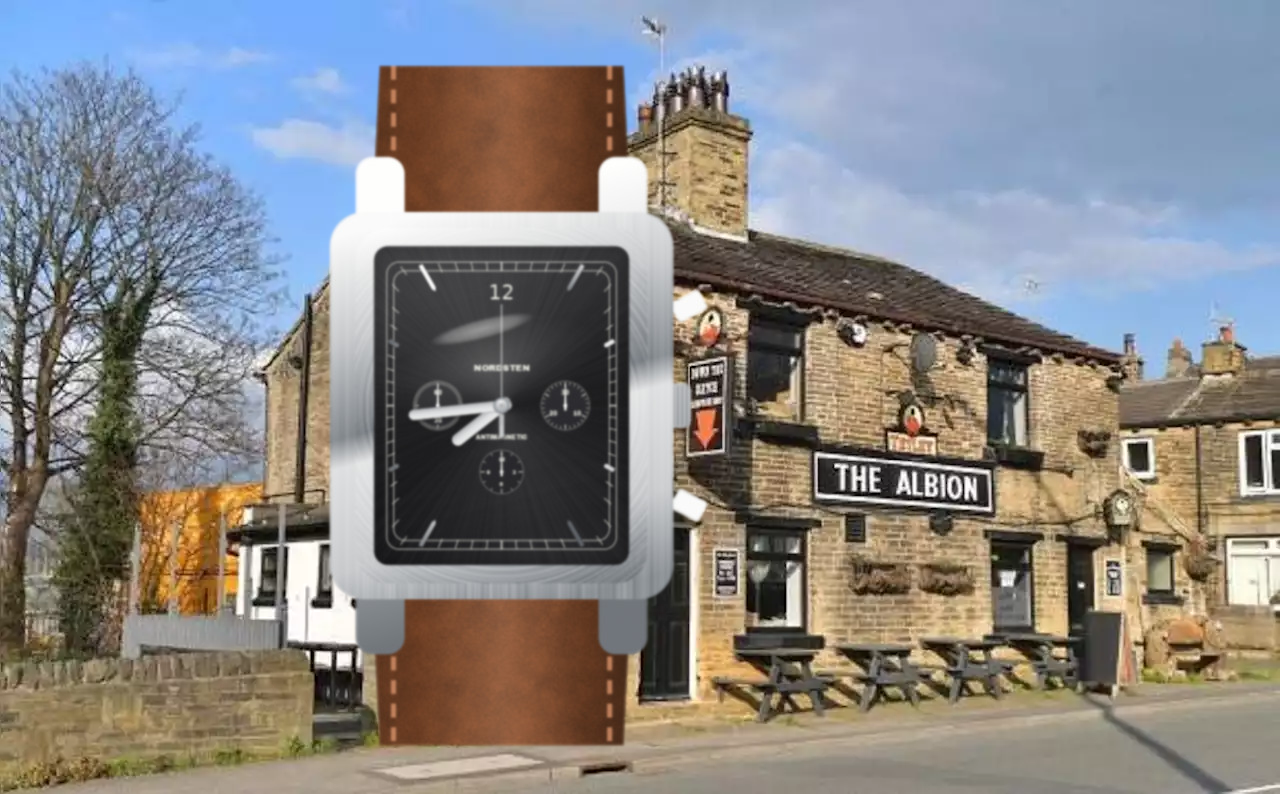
**7:44**
